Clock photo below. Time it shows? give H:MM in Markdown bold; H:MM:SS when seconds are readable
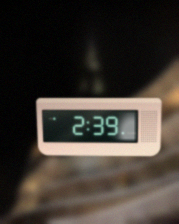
**2:39**
